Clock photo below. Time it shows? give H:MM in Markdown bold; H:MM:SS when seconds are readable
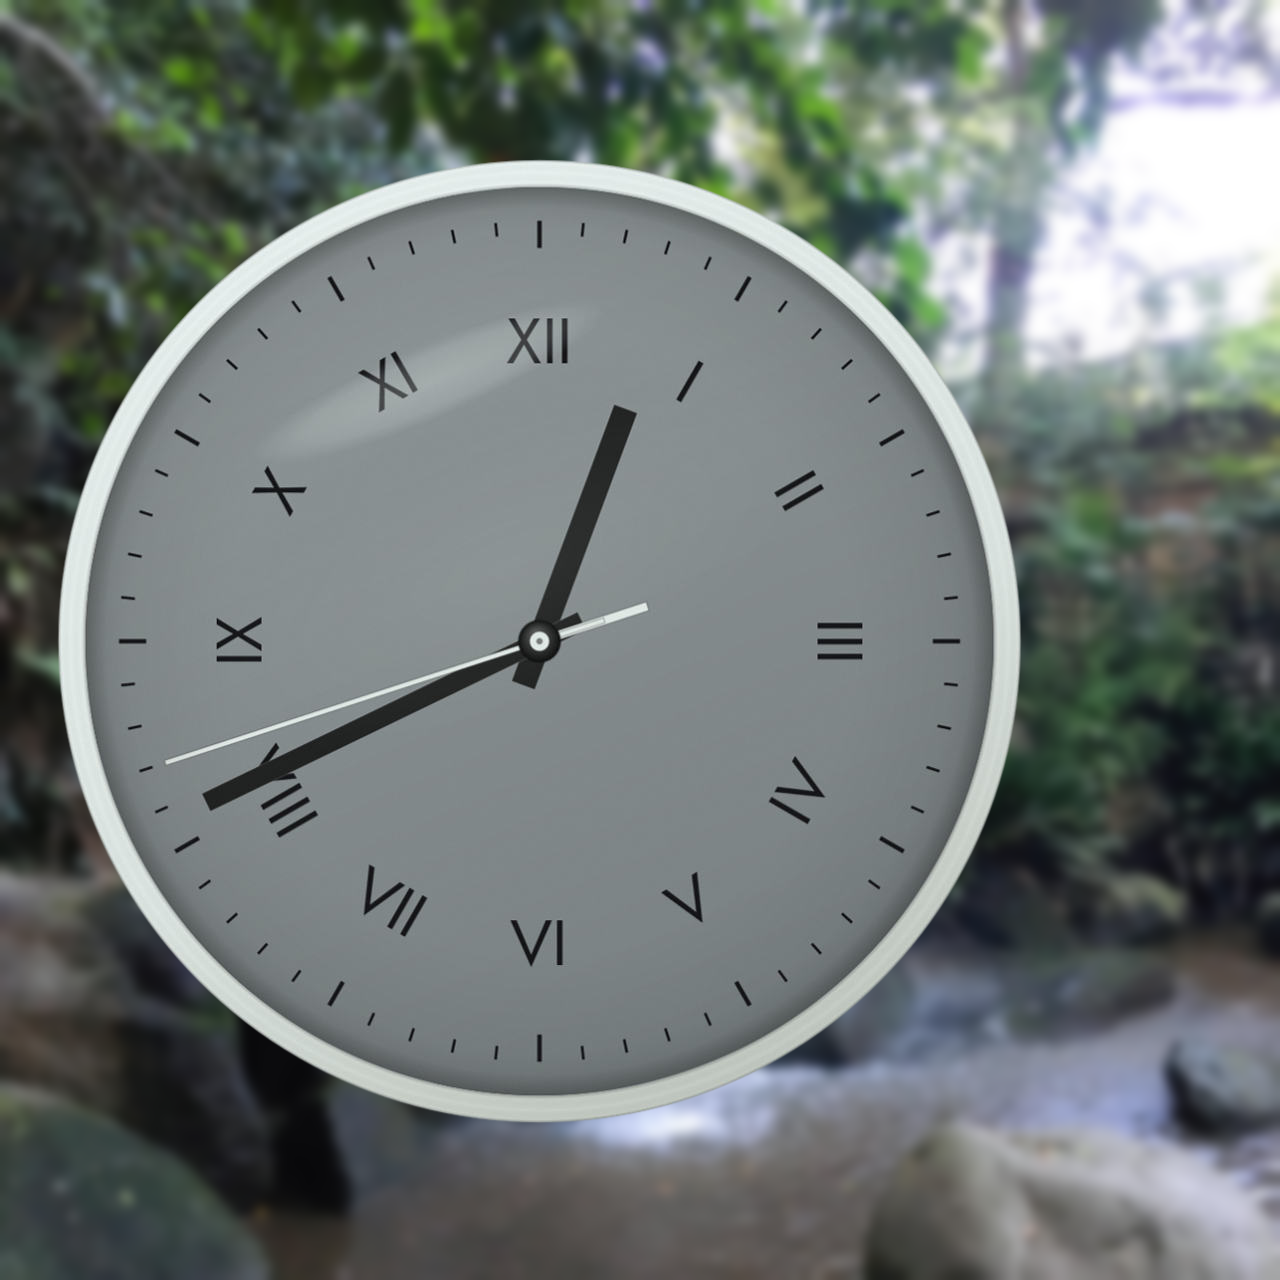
**12:40:42**
